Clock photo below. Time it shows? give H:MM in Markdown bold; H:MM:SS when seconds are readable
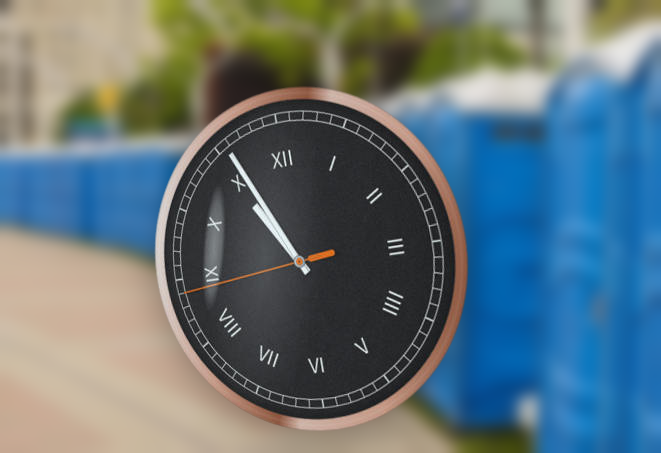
**10:55:44**
